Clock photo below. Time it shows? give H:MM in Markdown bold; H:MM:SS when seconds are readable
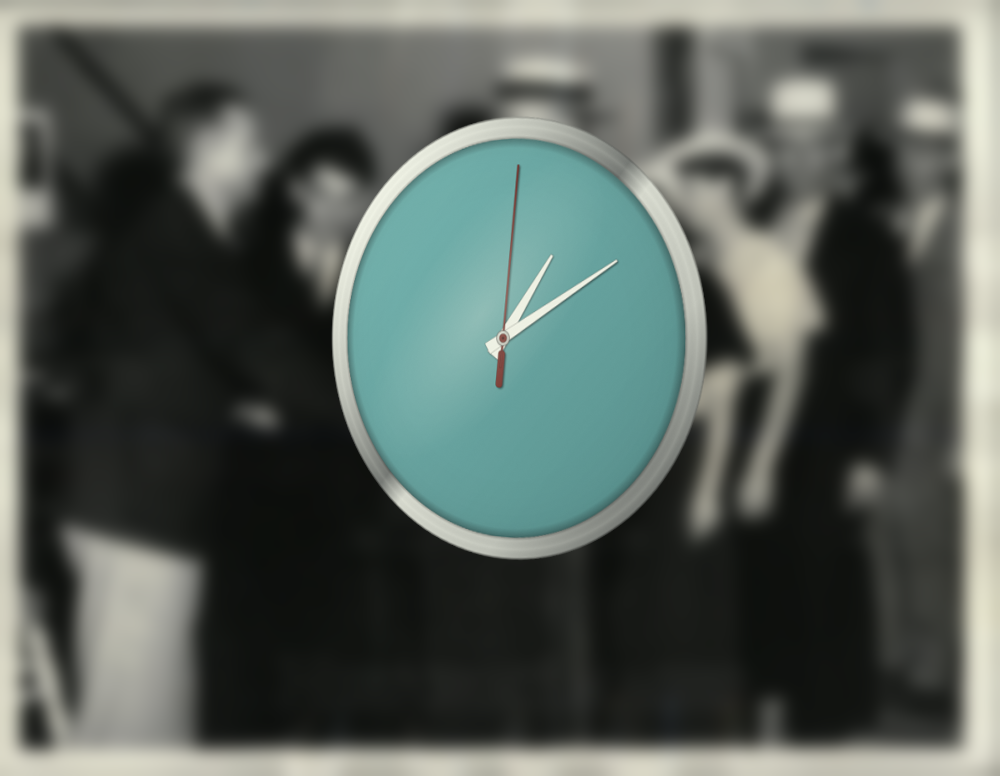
**1:10:01**
